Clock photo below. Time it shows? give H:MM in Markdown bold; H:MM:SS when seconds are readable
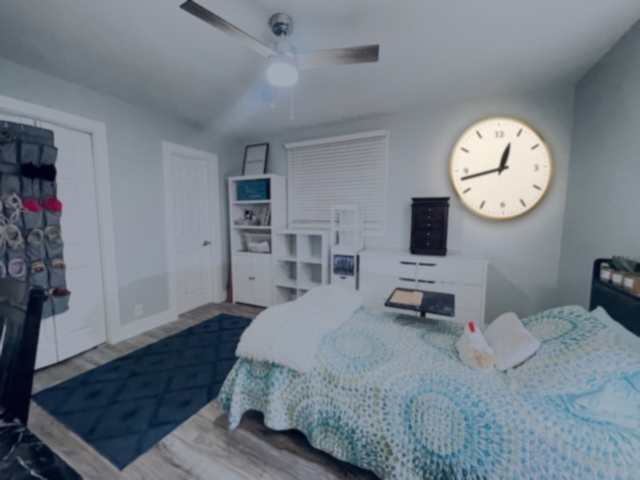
**12:43**
